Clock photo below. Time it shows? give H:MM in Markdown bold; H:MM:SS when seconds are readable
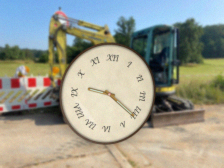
**9:21**
